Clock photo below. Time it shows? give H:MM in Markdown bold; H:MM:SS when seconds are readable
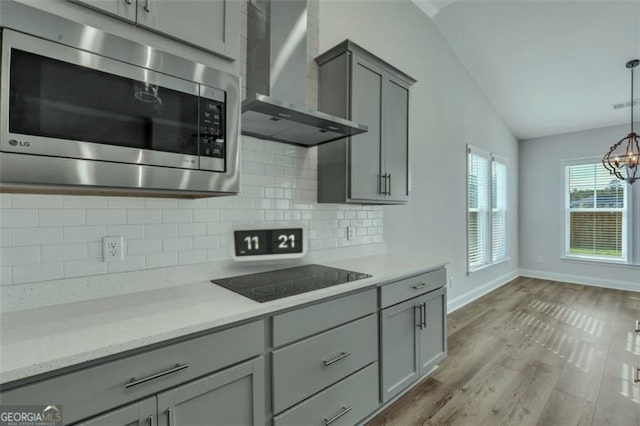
**11:21**
